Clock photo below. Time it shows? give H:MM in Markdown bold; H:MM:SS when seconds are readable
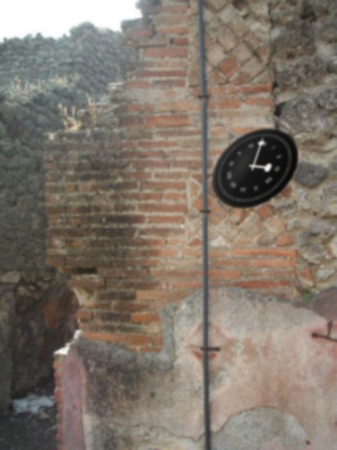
**2:59**
